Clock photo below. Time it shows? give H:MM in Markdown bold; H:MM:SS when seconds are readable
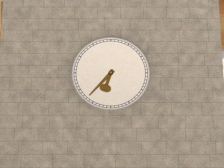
**6:37**
